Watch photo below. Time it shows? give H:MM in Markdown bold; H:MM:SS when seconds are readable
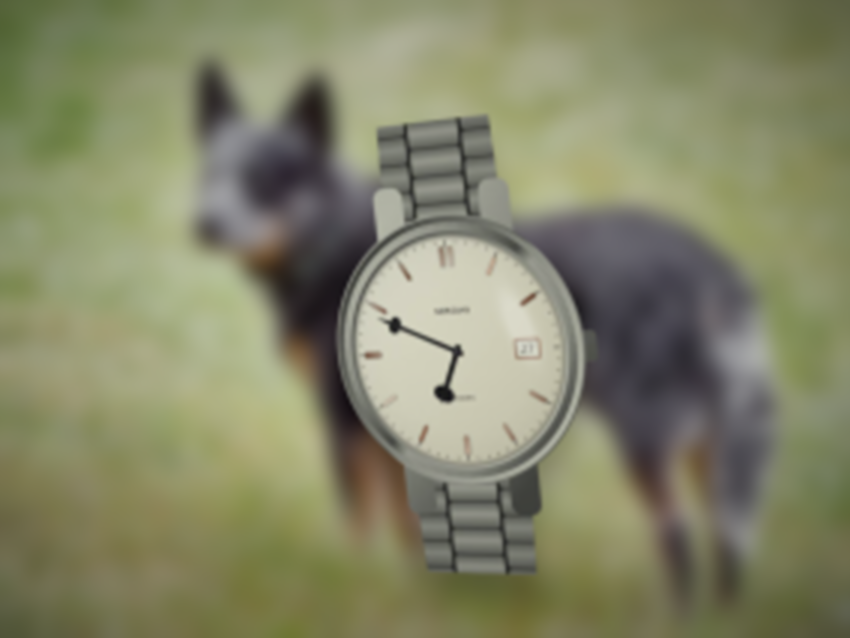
**6:49**
